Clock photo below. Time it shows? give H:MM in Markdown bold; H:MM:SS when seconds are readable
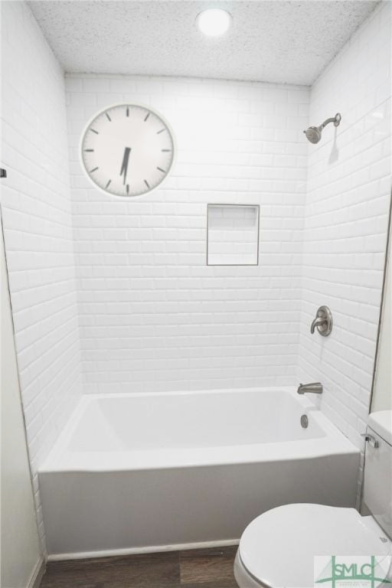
**6:31**
